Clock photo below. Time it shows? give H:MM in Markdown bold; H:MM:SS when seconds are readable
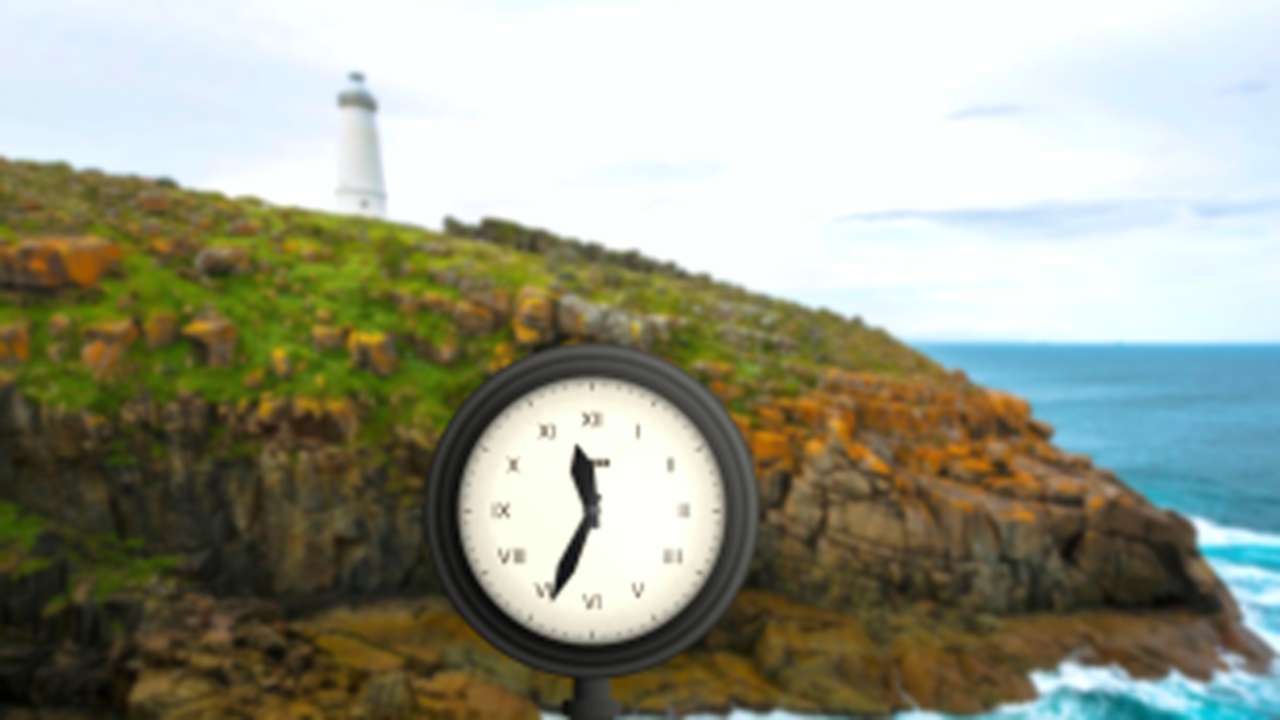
**11:34**
